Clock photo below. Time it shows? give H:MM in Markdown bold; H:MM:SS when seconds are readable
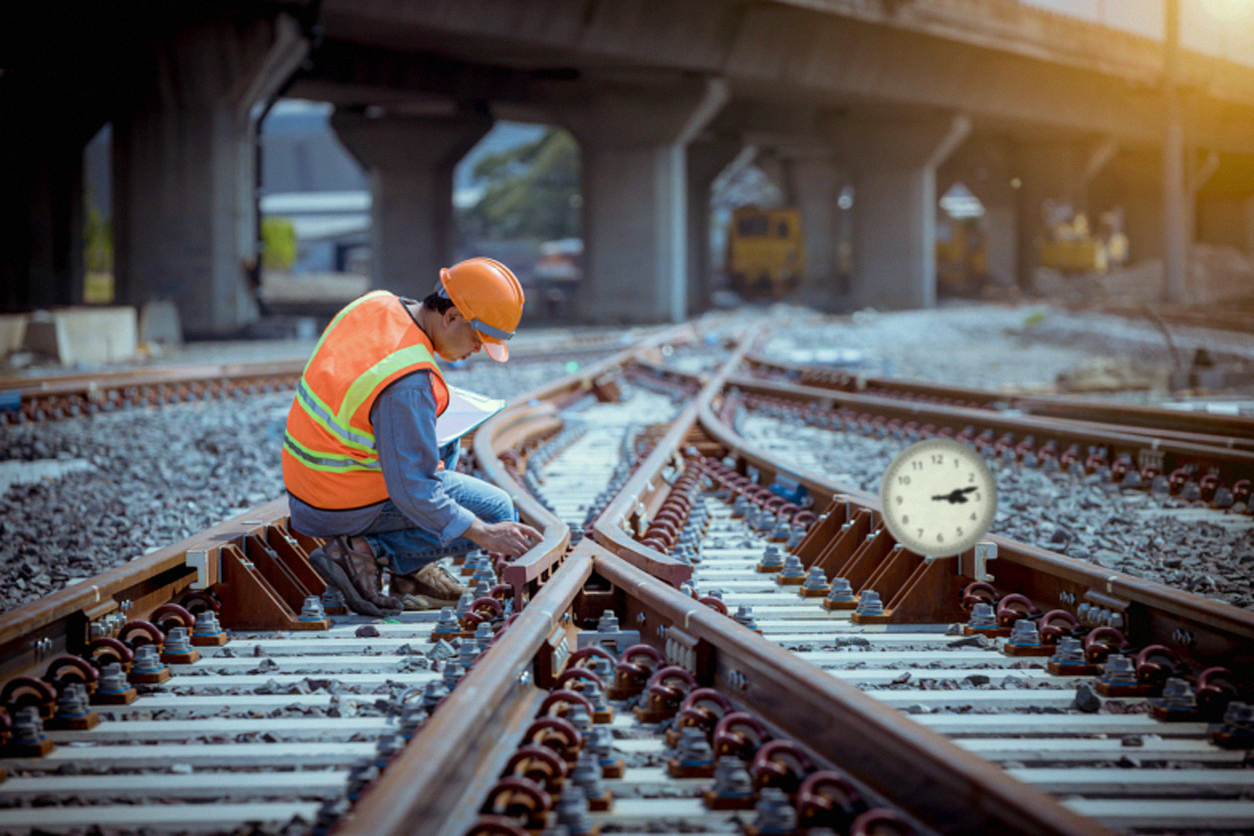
**3:13**
